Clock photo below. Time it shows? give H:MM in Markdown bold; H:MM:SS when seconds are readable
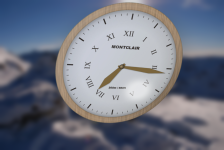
**7:16**
